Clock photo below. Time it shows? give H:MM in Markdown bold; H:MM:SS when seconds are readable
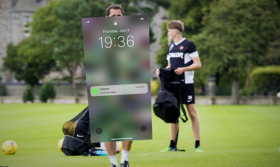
**19:36**
